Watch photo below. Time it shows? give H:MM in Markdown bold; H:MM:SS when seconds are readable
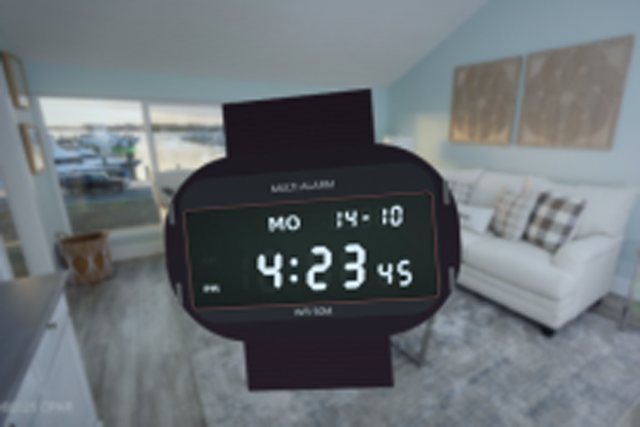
**4:23:45**
